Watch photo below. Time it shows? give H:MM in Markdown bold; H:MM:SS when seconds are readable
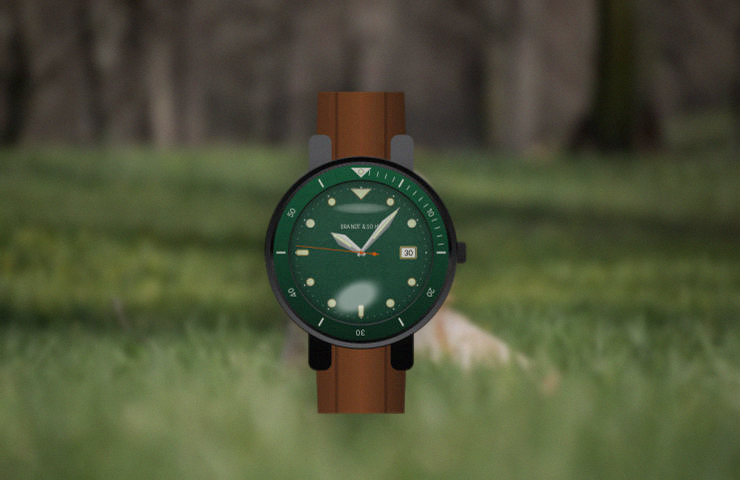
**10:06:46**
